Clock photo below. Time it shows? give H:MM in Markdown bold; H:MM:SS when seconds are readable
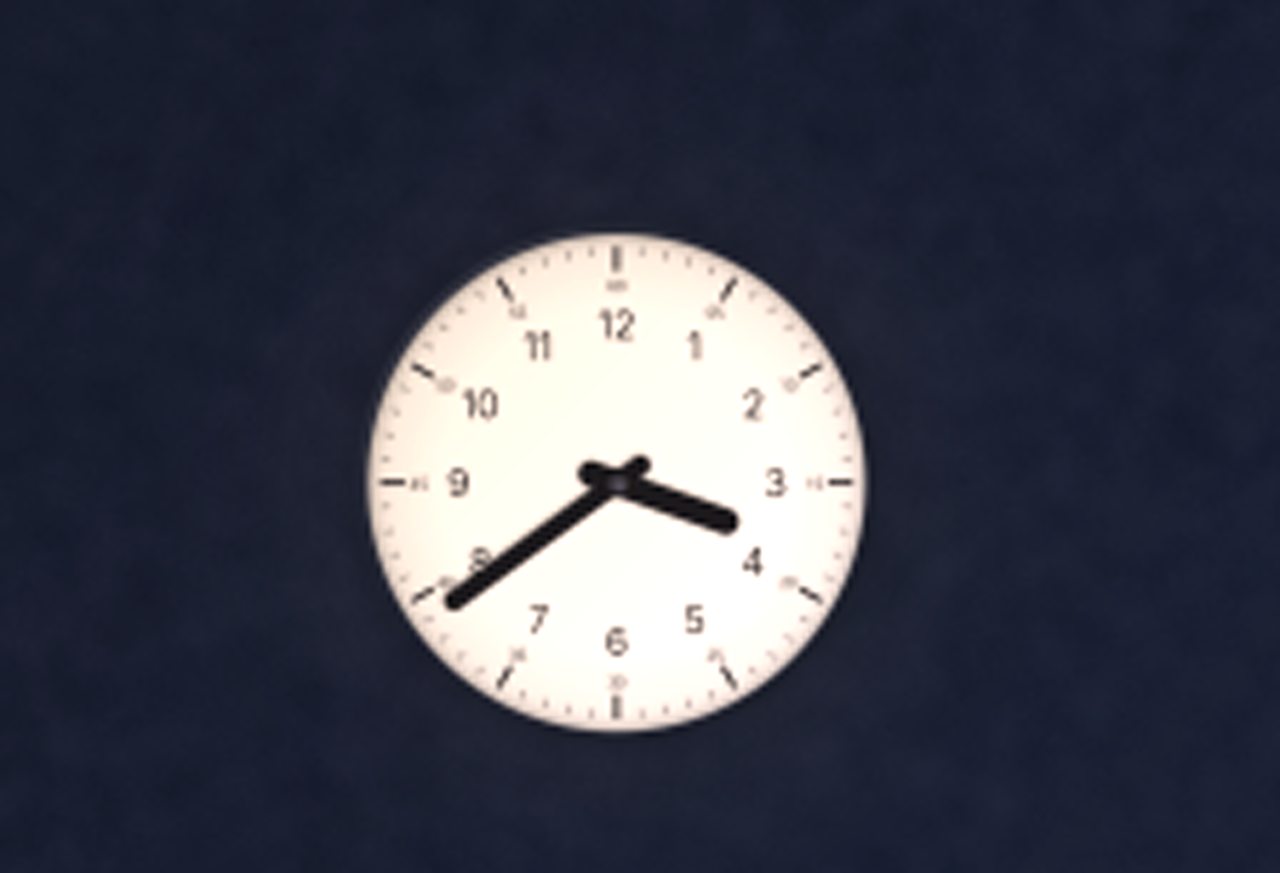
**3:39**
